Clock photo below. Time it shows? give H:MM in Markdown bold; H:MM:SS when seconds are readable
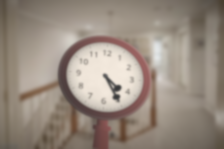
**4:25**
